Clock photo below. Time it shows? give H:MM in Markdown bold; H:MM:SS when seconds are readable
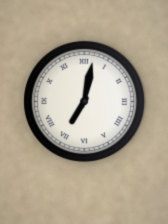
**7:02**
